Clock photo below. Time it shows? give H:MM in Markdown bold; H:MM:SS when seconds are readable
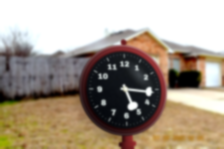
**5:16**
